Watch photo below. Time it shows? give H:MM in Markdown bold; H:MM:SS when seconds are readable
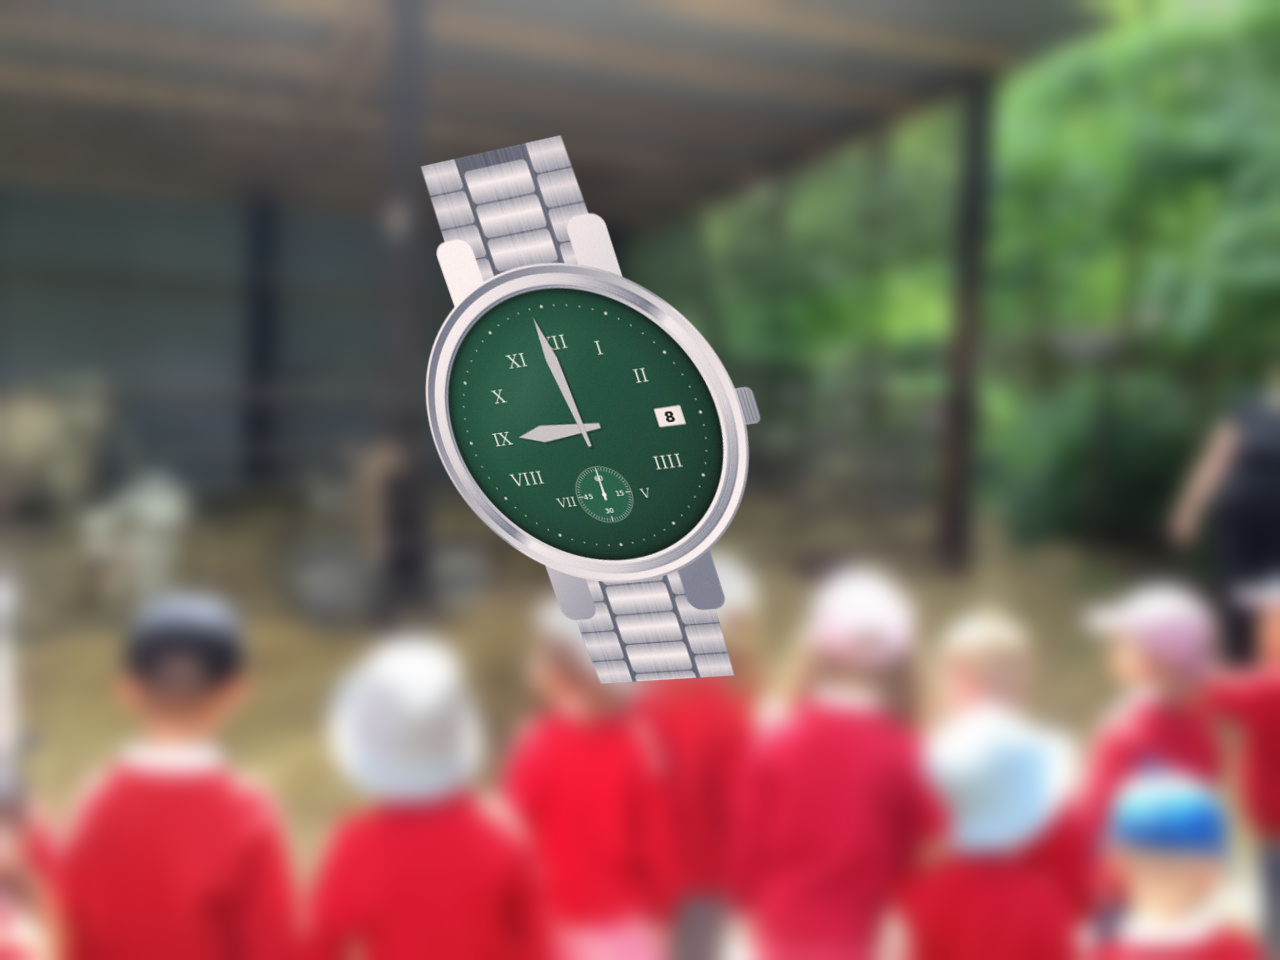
**8:59**
